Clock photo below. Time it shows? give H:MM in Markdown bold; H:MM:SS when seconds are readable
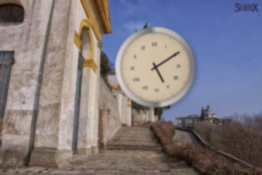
**5:10**
